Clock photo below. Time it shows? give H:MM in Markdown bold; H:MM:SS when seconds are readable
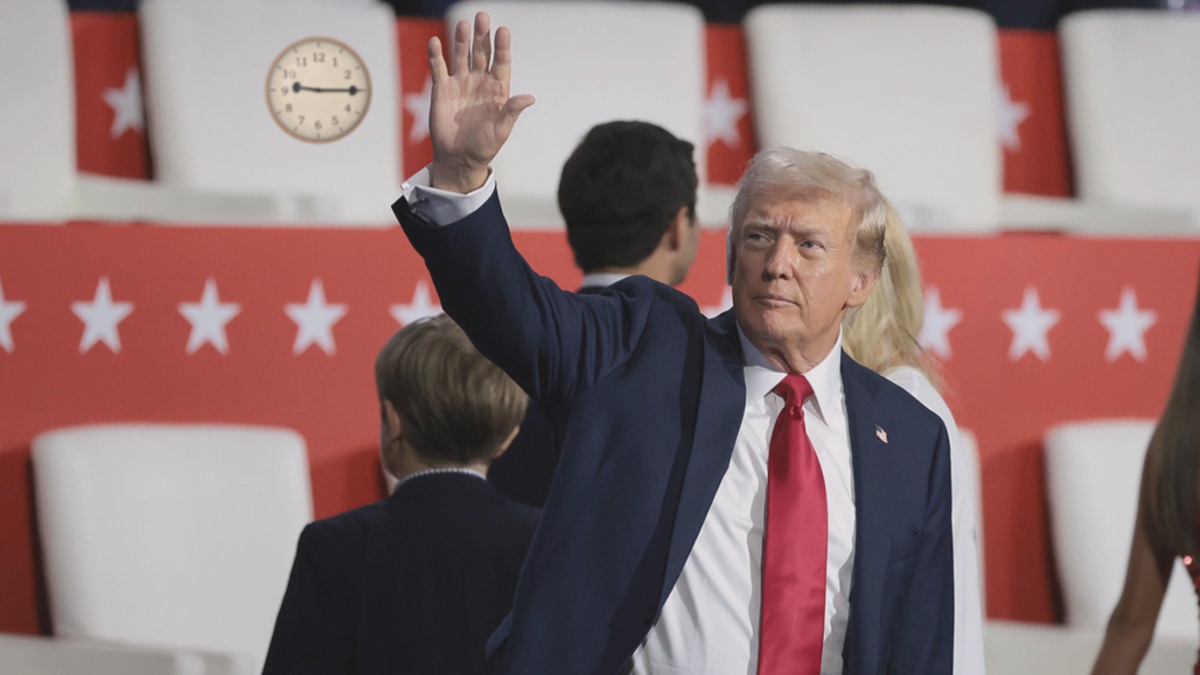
**9:15**
